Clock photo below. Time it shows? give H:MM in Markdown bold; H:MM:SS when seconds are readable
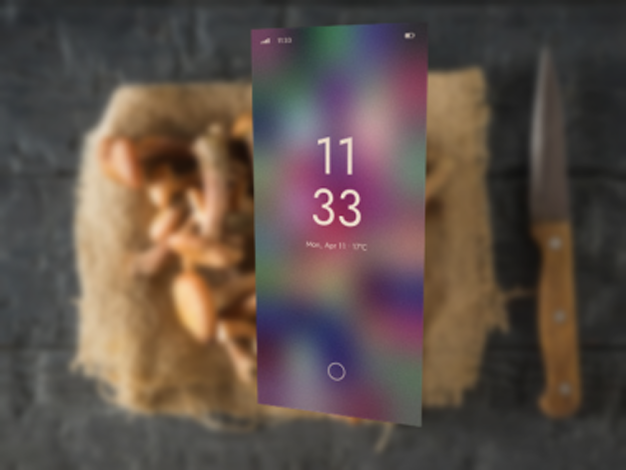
**11:33**
